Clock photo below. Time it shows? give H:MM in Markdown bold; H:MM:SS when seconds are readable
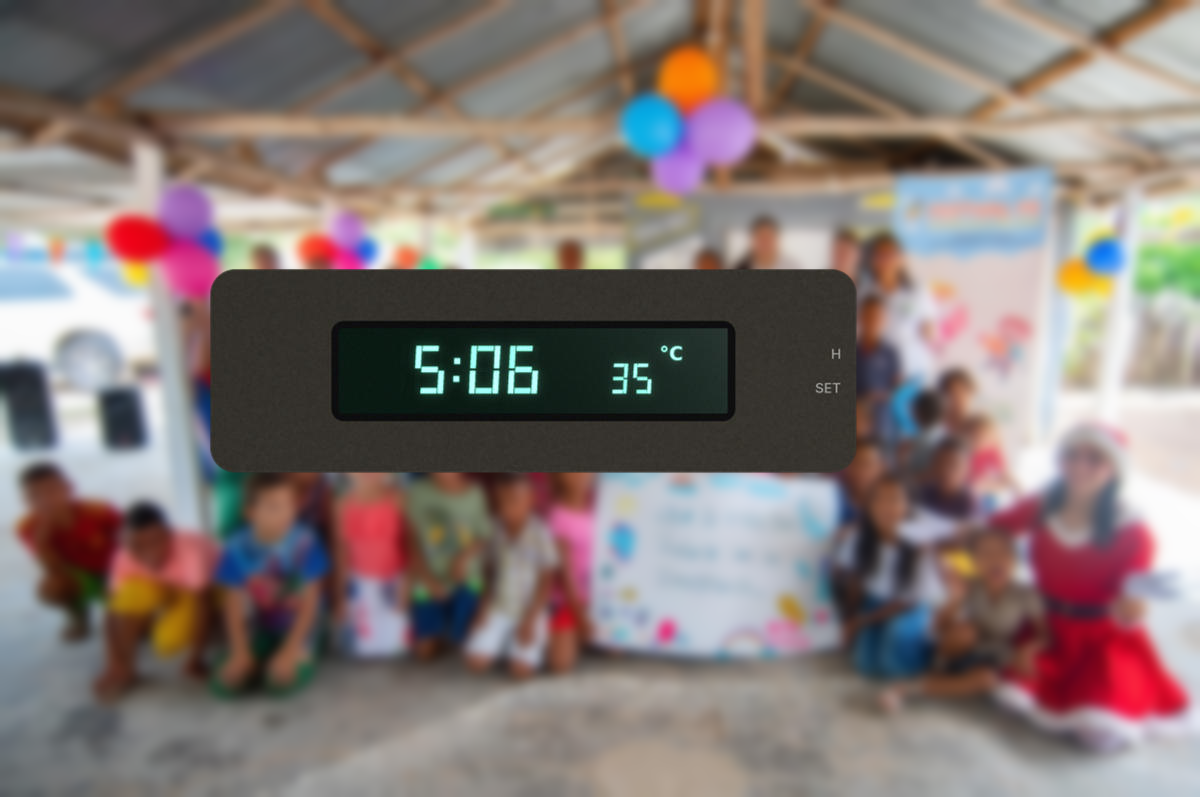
**5:06**
